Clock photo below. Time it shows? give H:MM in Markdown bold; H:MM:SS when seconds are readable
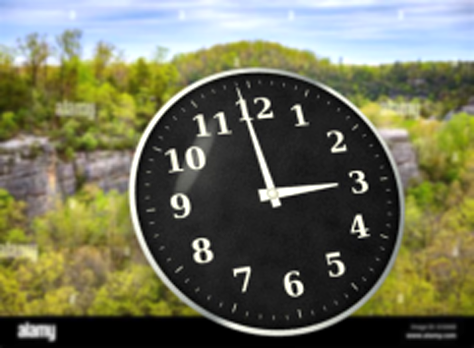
**2:59**
